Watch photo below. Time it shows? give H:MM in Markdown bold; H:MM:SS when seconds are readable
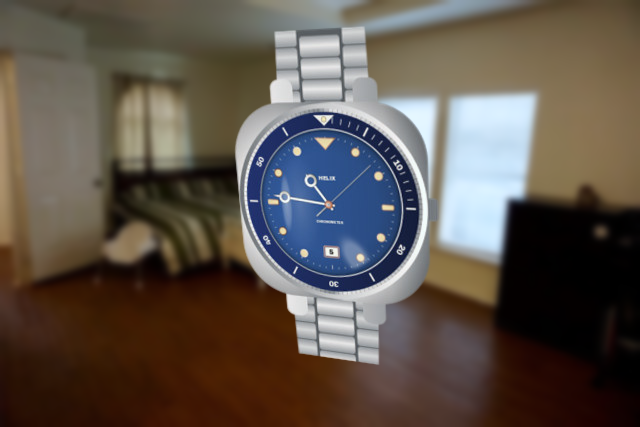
**10:46:08**
